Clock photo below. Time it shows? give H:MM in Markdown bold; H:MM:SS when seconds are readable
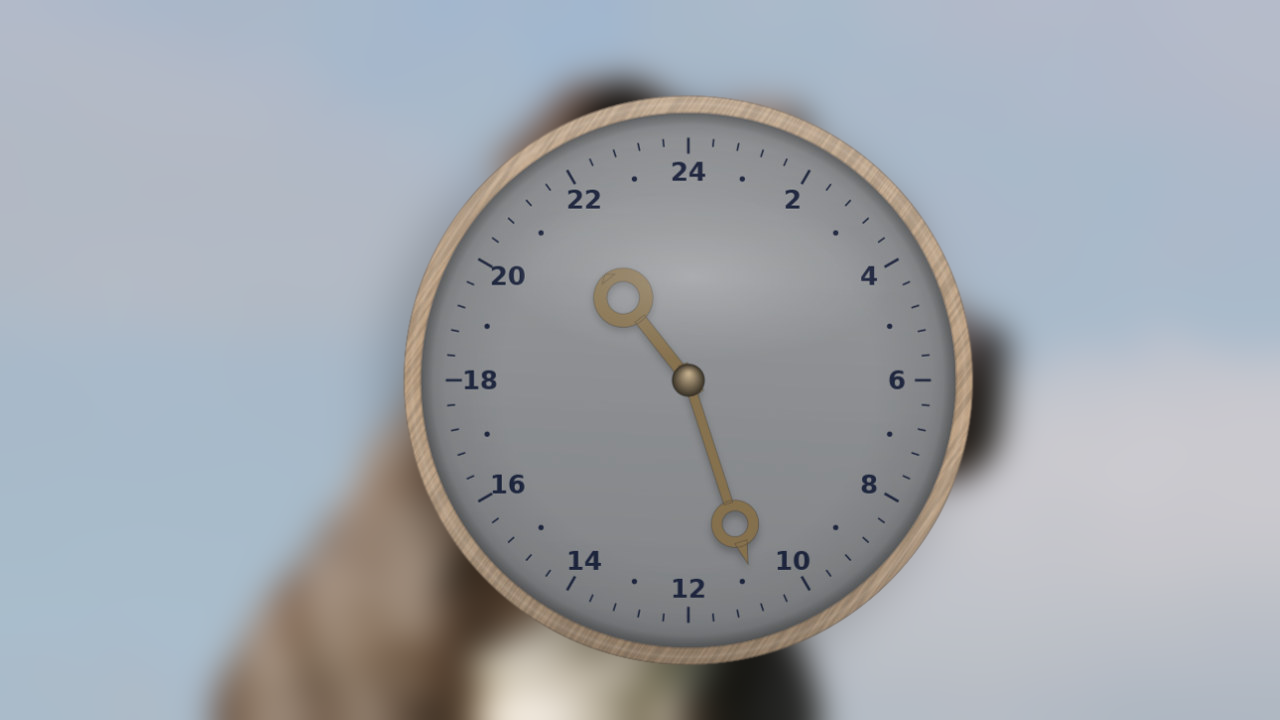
**21:27**
